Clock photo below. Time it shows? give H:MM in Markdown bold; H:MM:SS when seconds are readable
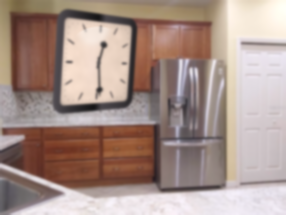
**12:29**
